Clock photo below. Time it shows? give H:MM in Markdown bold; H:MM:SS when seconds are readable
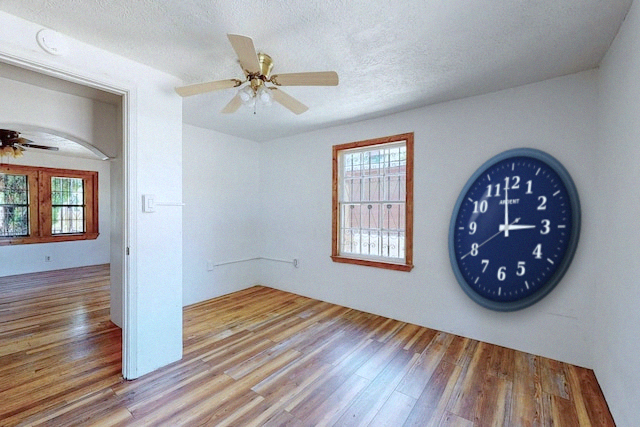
**2:58:40**
